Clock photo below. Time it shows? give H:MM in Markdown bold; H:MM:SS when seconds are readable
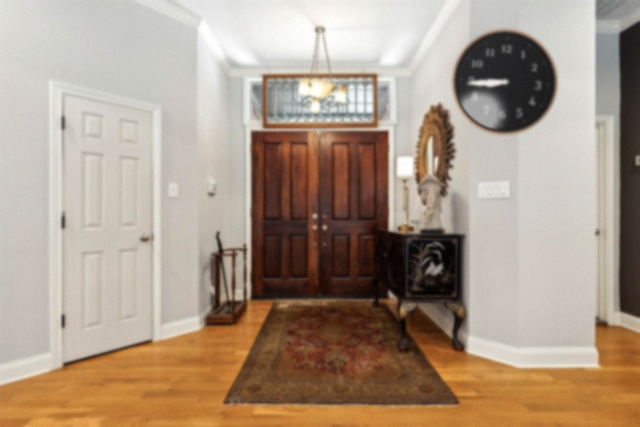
**8:44**
